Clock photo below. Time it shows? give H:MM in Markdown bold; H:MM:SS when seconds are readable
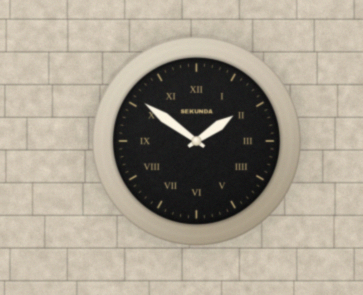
**1:51**
